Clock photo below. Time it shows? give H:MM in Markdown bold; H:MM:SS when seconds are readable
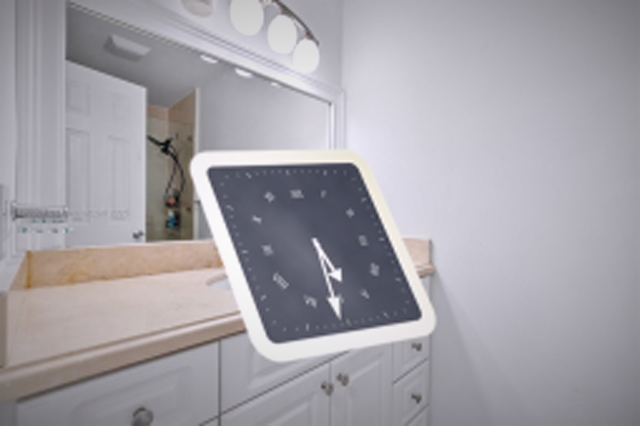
**5:31**
